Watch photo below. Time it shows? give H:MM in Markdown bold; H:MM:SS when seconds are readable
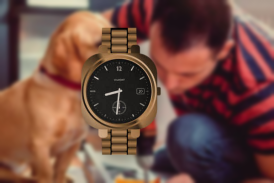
**8:31**
